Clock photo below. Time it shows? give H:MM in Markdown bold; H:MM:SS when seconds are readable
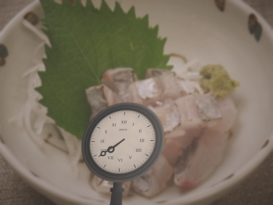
**7:39**
